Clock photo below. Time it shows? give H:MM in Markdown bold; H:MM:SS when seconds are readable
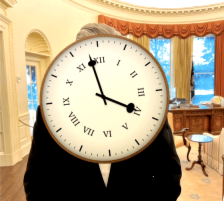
**3:58**
